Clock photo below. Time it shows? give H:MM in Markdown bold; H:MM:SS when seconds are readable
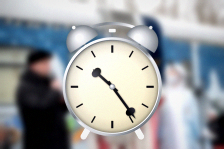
**10:24**
